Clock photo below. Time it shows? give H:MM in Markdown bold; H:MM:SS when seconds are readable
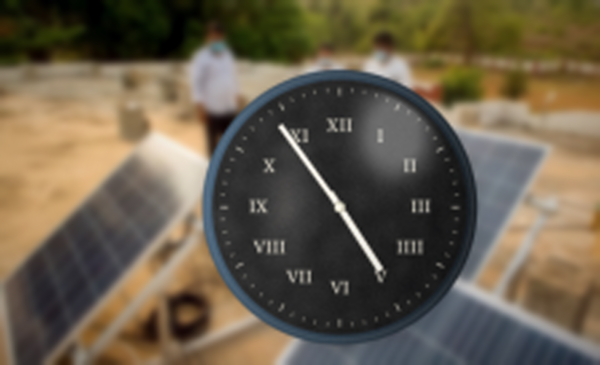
**4:54**
